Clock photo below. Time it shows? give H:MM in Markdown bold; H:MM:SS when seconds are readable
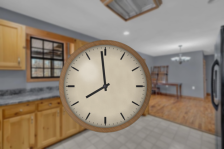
**7:59**
